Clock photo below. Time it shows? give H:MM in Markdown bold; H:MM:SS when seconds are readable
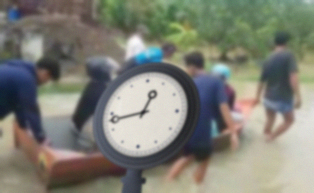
**12:43**
